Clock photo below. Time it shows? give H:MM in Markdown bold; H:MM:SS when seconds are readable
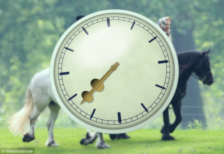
**7:38**
